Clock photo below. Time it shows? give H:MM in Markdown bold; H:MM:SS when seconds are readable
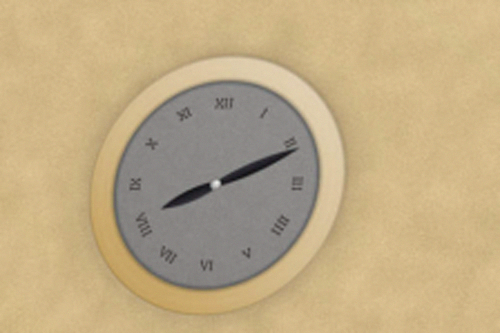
**8:11**
